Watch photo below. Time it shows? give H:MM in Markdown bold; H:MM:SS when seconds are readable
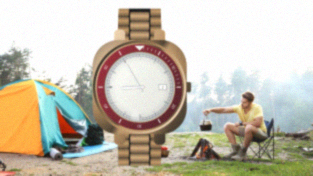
**8:55**
